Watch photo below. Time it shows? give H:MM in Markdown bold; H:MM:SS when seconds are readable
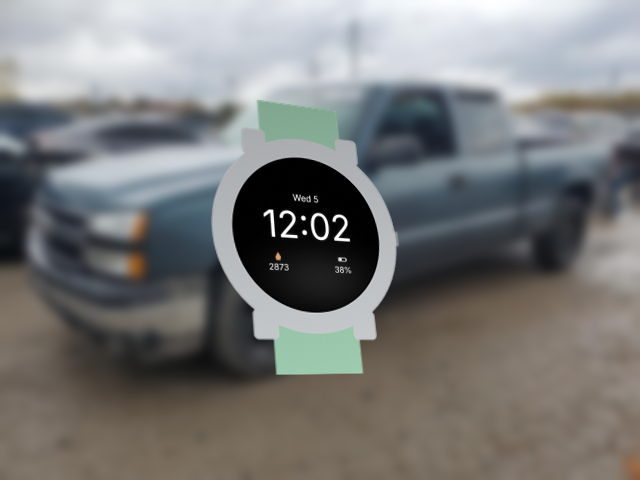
**12:02**
